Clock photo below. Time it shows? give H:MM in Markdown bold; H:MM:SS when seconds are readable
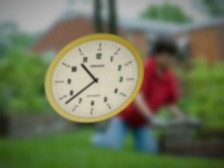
**10:38**
